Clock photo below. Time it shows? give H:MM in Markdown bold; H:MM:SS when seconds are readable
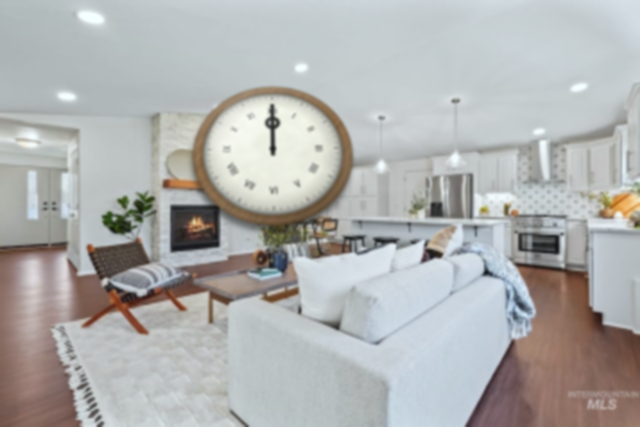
**12:00**
